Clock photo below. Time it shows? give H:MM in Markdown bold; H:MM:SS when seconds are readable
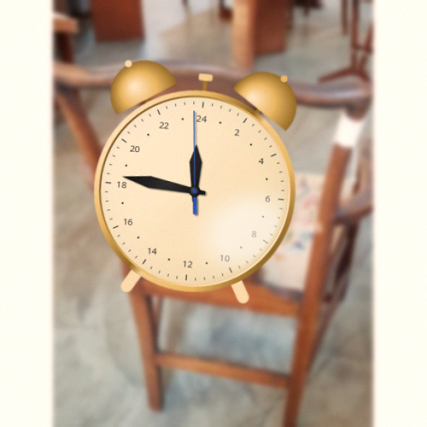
**23:45:59**
